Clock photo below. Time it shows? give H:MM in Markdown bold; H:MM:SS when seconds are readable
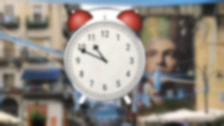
**10:49**
